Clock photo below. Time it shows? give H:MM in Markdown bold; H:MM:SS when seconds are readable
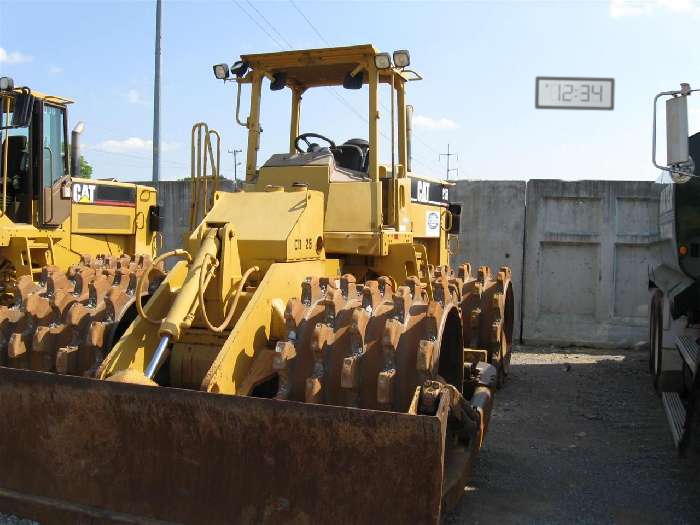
**12:34**
